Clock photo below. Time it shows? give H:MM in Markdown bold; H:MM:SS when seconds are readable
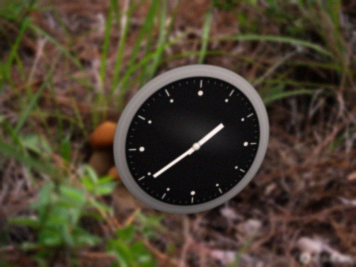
**1:39**
